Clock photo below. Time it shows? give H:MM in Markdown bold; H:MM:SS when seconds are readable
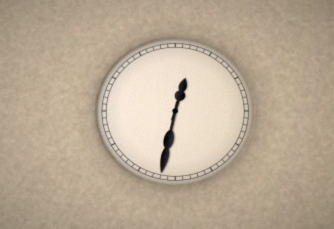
**12:32**
